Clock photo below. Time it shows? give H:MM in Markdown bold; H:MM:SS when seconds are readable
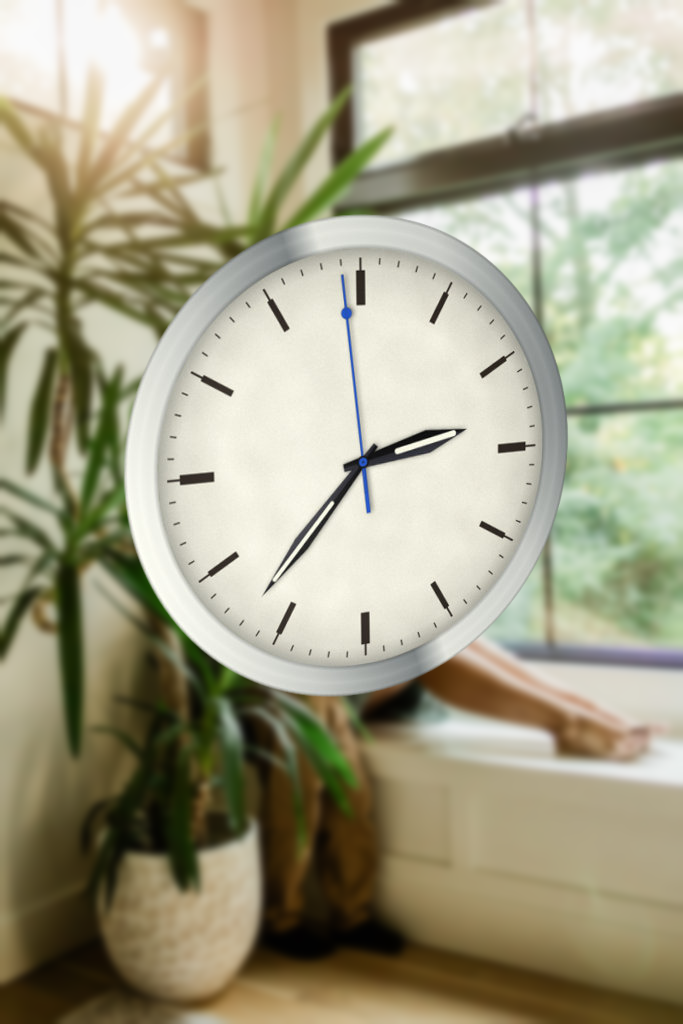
**2:36:59**
